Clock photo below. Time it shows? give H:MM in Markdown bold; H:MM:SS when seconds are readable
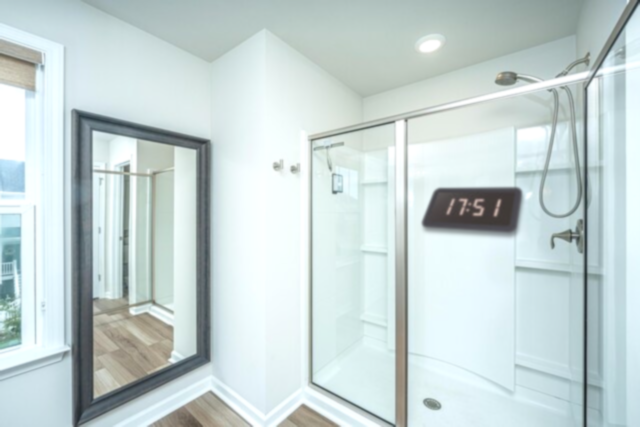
**17:51**
